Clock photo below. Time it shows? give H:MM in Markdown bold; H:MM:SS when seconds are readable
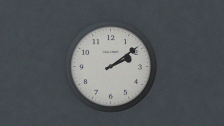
**2:09**
